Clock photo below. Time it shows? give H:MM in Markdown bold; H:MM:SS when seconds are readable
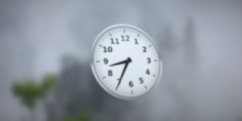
**8:35**
